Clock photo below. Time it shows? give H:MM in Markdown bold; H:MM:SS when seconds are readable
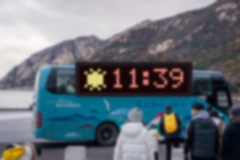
**11:39**
